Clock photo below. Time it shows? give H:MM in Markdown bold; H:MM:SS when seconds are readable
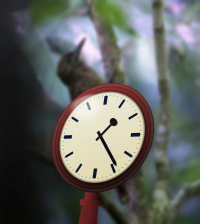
**1:24**
